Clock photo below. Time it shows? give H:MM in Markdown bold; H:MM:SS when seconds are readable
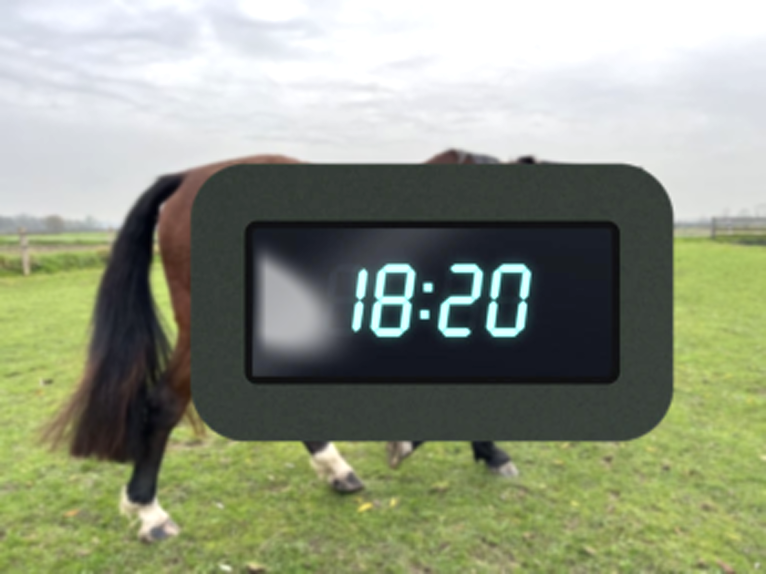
**18:20**
